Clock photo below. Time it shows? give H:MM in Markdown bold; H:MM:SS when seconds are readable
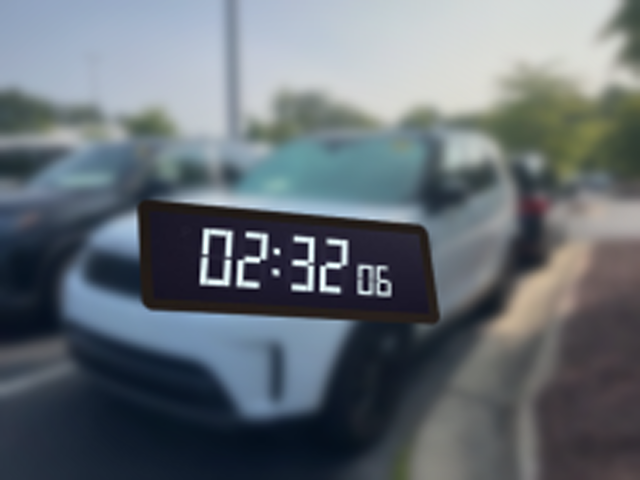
**2:32:06**
